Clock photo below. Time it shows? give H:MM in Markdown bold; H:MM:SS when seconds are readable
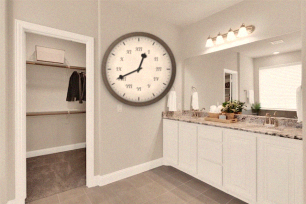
**12:41**
